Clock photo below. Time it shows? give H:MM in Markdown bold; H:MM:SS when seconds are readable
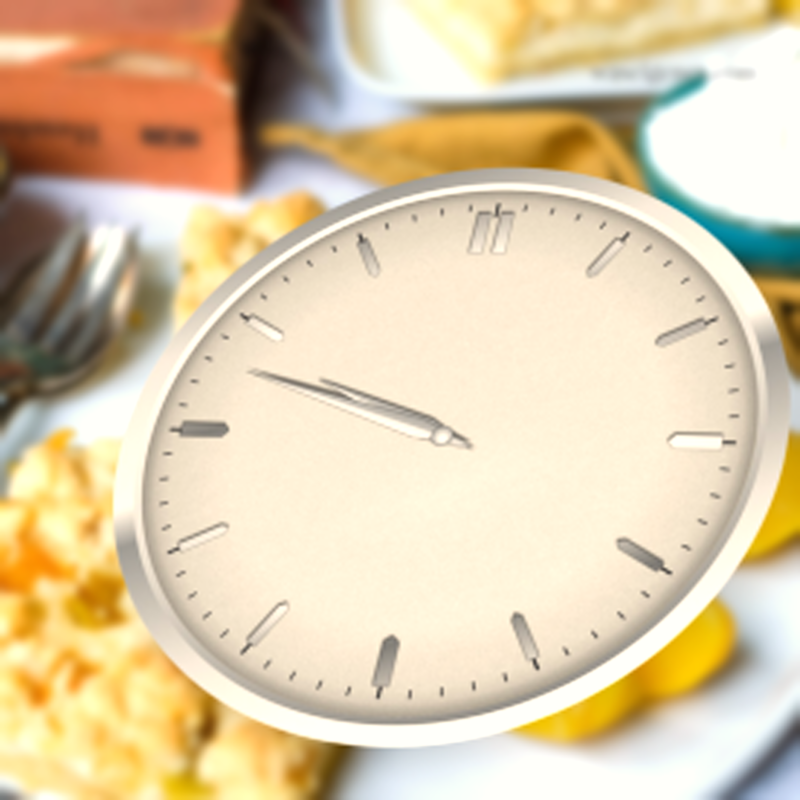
**9:48**
